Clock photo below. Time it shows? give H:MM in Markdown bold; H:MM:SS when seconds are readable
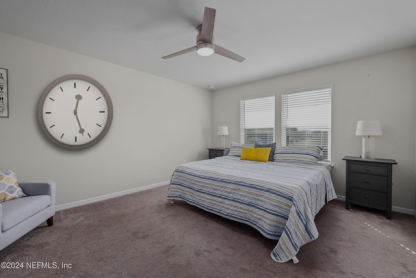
**12:27**
